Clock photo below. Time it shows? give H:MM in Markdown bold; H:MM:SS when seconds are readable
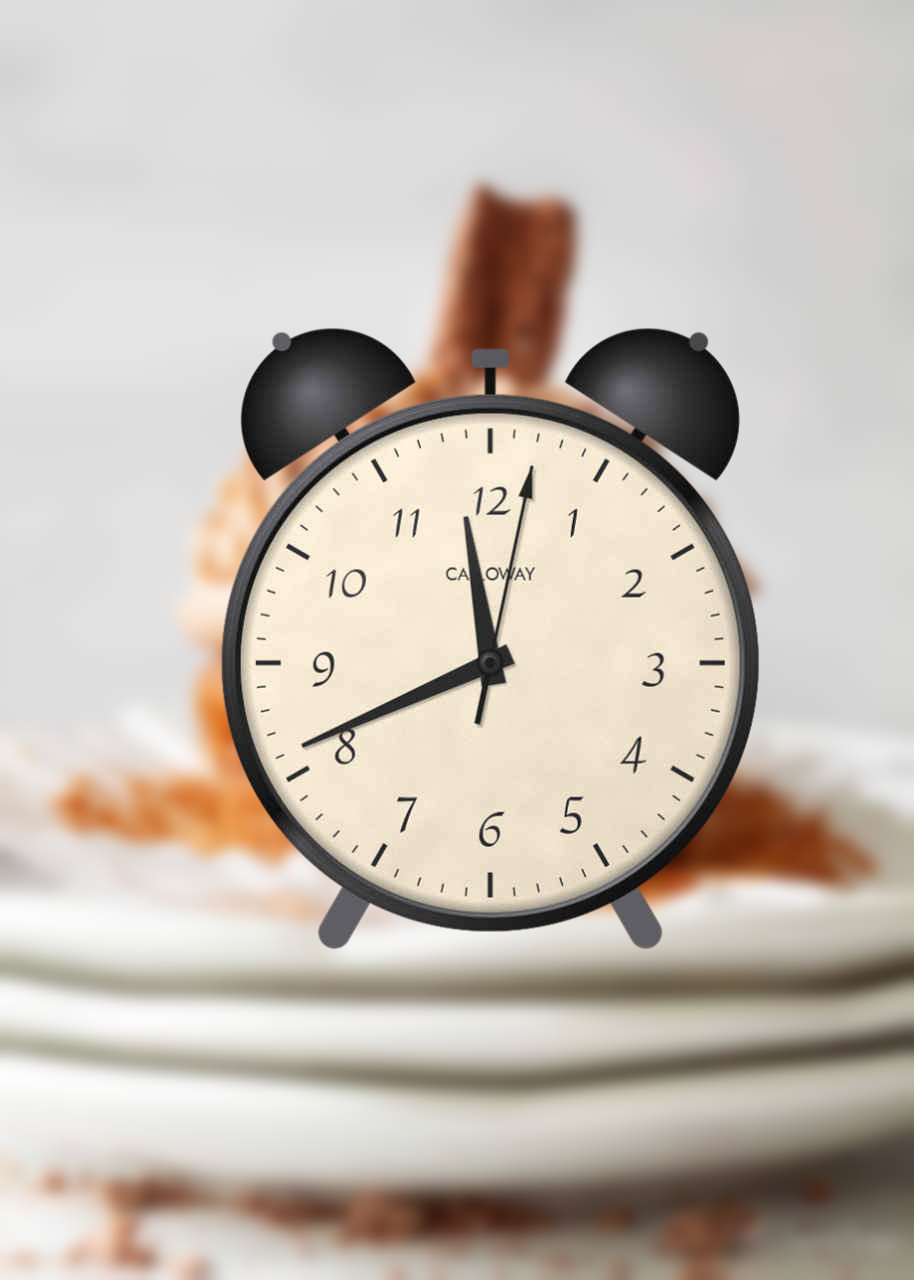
**11:41:02**
